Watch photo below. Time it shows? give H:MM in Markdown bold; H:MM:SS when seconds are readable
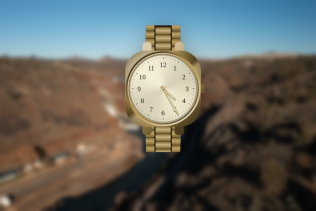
**4:25**
